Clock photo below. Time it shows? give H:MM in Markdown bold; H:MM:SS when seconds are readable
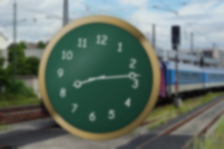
**8:13**
